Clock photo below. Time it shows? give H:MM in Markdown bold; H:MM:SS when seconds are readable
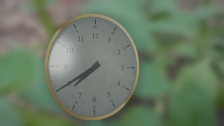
**7:40**
